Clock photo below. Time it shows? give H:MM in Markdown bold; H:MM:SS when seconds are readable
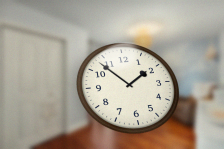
**1:53**
